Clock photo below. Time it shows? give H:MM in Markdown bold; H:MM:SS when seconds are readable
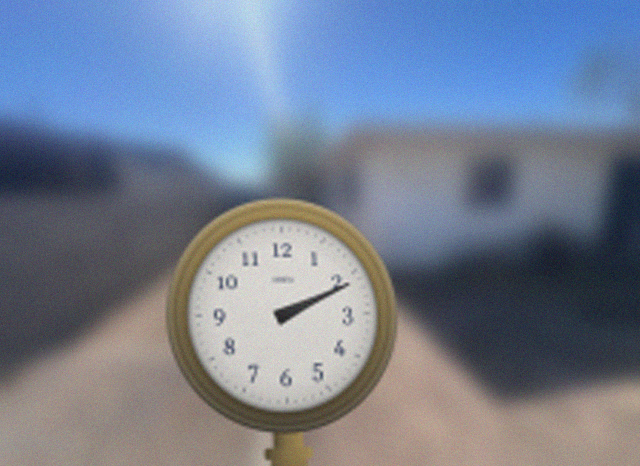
**2:11**
